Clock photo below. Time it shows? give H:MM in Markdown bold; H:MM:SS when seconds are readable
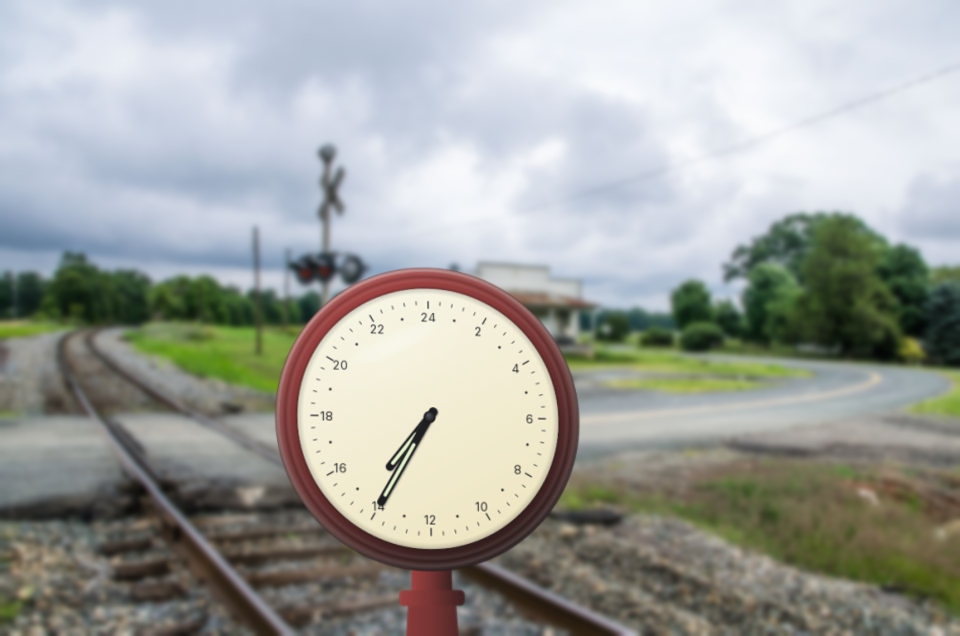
**14:35**
